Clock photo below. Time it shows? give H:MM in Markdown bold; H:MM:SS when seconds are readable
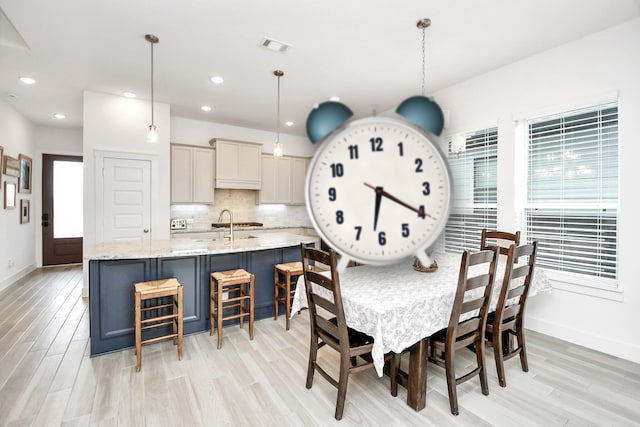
**6:20:20**
